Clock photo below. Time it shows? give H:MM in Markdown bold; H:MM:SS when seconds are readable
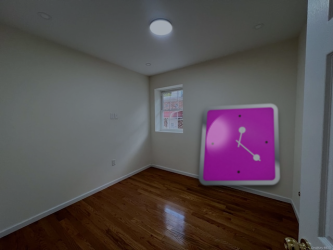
**12:22**
